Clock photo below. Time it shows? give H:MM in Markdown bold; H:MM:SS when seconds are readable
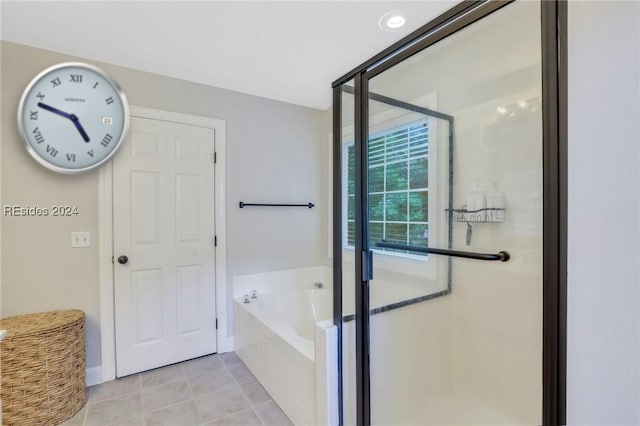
**4:48**
